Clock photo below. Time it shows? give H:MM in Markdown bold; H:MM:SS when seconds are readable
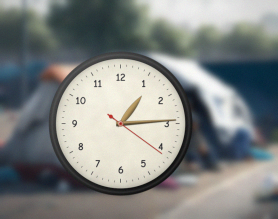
**1:14:21**
